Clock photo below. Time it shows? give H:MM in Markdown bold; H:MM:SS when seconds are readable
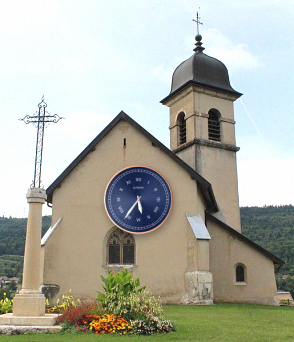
**5:36**
